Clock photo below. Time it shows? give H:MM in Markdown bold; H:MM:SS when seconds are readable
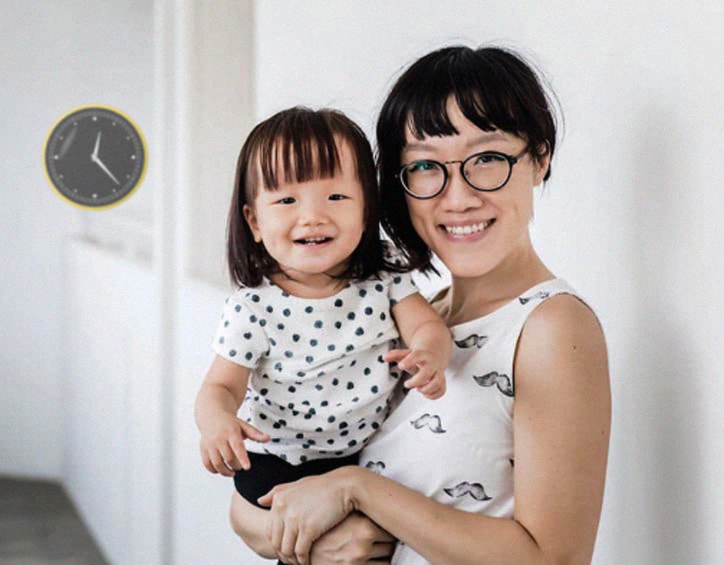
**12:23**
